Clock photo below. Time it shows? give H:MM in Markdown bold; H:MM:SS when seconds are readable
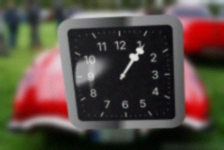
**1:06**
